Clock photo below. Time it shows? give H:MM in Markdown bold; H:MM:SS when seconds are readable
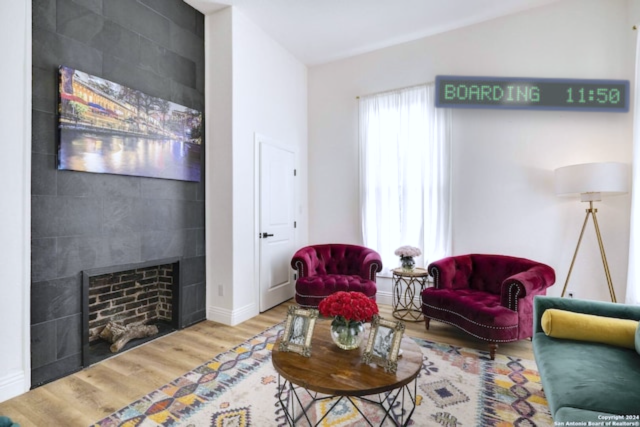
**11:50**
